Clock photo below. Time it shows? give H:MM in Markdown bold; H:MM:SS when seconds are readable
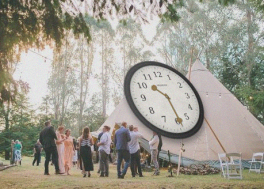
**10:29**
